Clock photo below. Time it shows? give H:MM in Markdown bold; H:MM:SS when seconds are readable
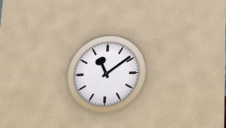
**11:09**
